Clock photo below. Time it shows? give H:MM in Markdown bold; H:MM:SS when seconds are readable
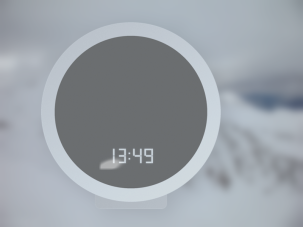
**13:49**
